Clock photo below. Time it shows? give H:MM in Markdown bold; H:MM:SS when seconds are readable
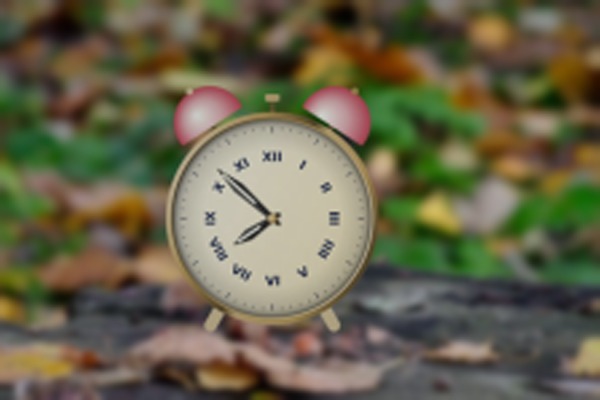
**7:52**
